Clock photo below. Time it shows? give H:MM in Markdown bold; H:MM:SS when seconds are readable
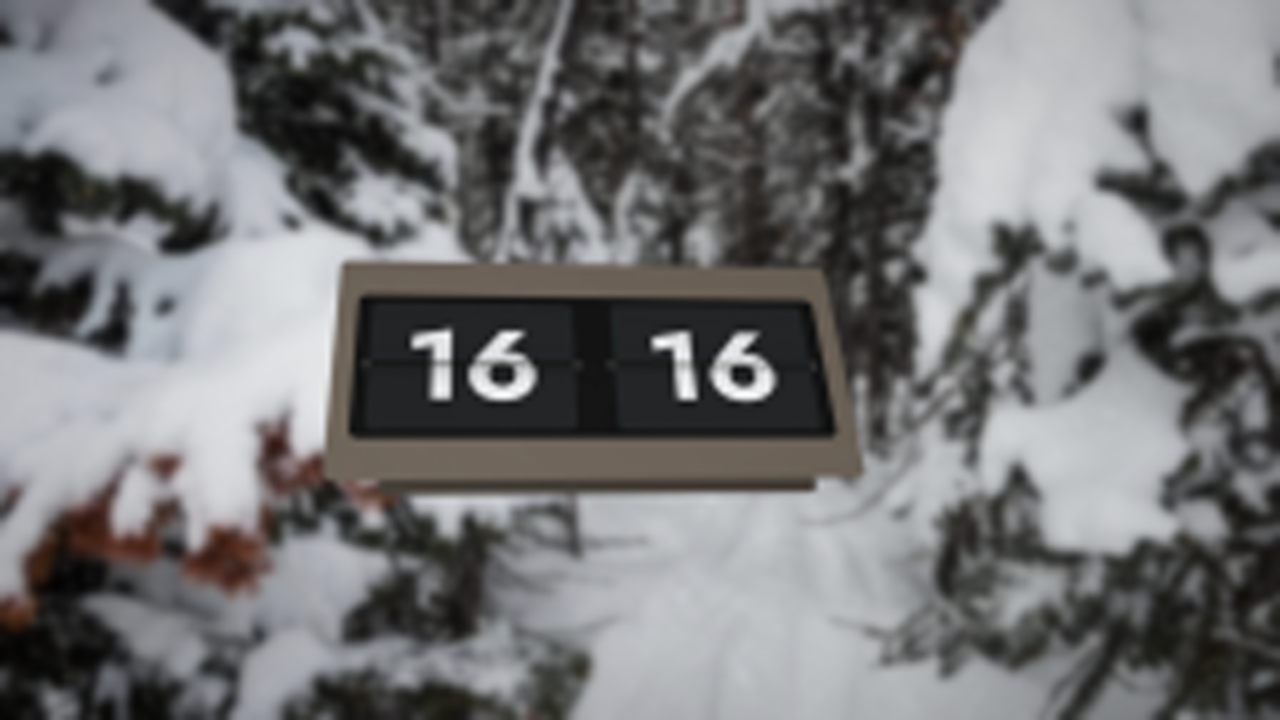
**16:16**
